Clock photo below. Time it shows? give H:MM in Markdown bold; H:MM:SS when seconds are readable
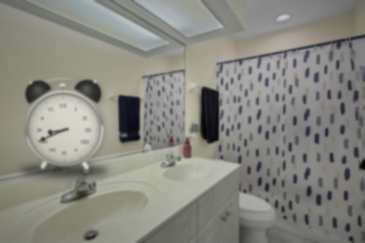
**8:41**
